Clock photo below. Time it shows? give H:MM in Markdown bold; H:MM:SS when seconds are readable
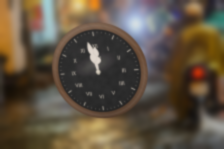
**11:58**
